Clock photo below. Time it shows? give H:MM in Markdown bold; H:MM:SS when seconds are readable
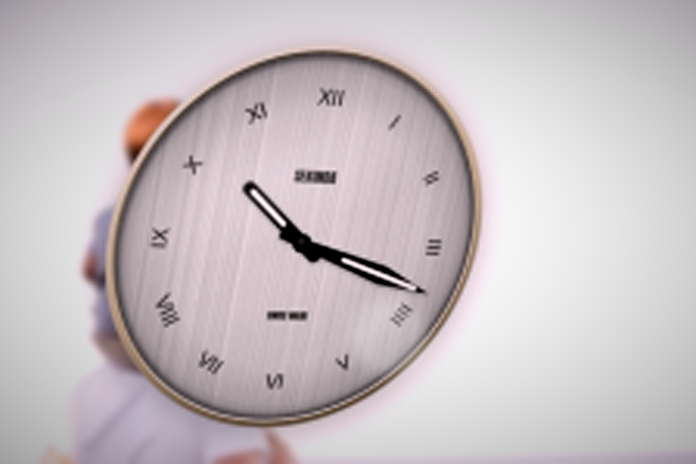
**10:18**
